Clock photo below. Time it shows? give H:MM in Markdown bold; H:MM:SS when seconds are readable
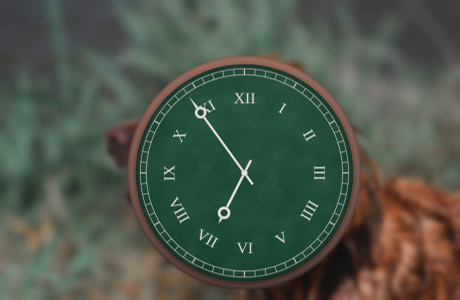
**6:54**
